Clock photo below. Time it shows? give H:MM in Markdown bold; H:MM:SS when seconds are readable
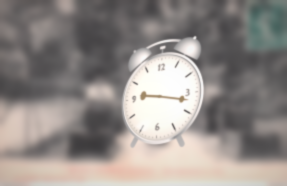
**9:17**
